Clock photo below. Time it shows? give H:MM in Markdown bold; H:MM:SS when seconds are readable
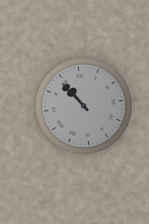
**10:54**
